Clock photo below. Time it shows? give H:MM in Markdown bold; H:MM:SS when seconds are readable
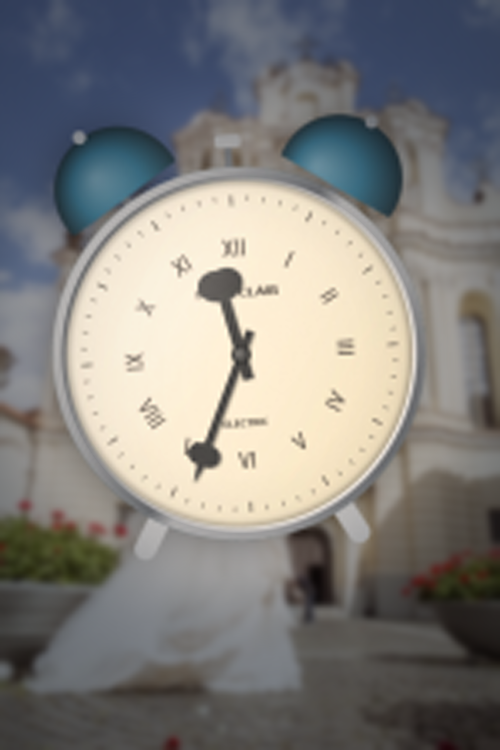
**11:34**
